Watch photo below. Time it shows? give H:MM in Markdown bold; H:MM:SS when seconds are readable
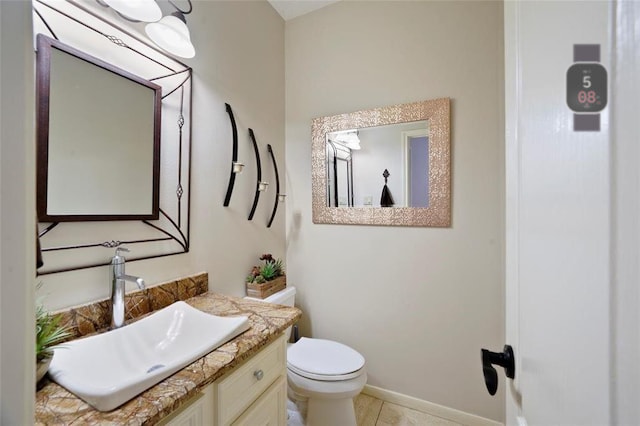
**5:08**
